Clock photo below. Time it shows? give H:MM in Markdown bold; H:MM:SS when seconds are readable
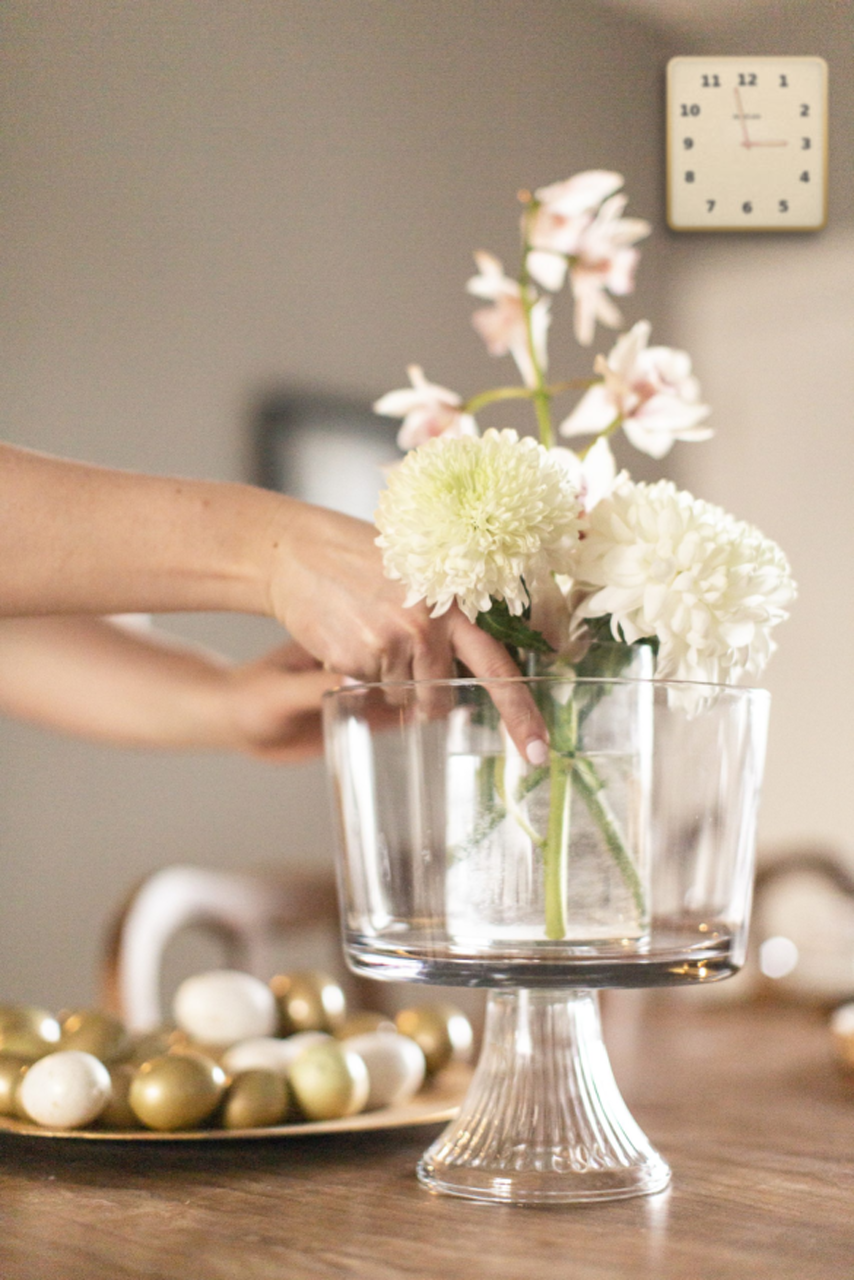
**2:58**
